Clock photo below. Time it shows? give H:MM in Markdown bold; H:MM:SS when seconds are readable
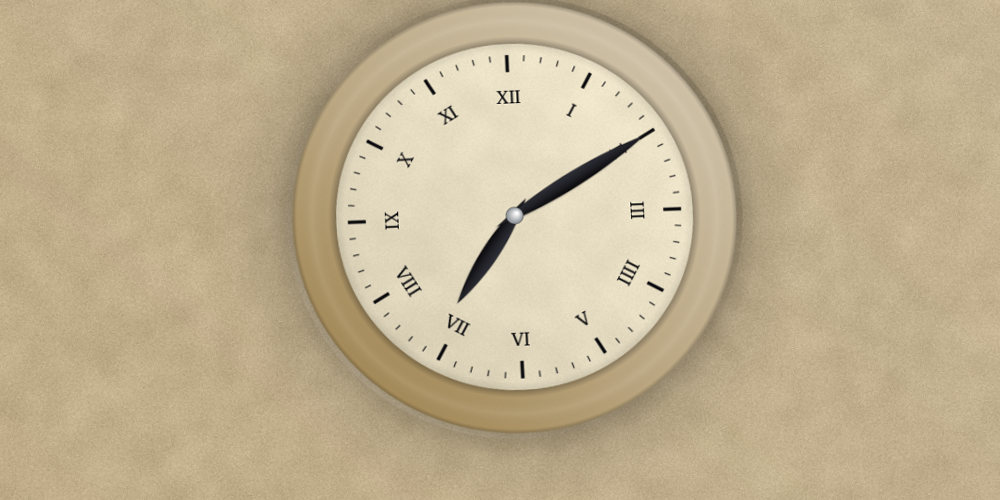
**7:10**
